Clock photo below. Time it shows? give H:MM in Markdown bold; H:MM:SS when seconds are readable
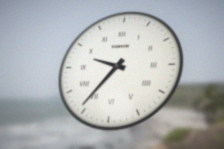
**9:36**
